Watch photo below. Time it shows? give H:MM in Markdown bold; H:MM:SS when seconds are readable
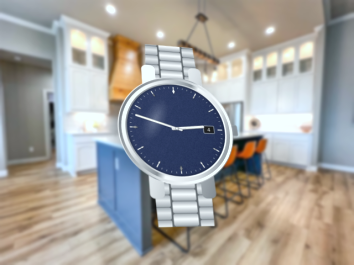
**2:48**
